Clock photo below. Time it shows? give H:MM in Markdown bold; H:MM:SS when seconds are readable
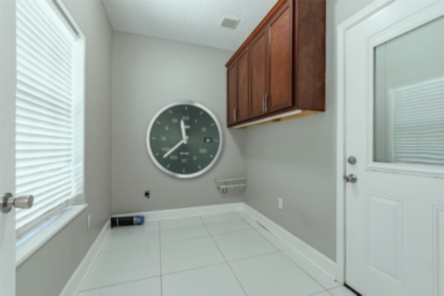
**11:38**
